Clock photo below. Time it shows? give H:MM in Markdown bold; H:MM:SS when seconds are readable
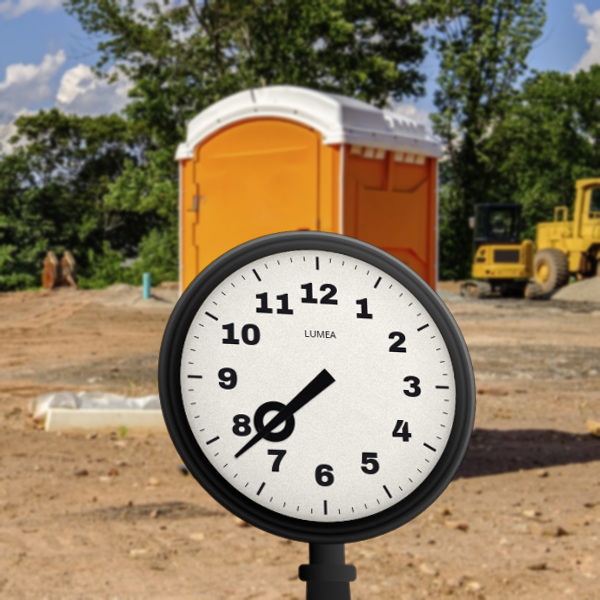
**7:38**
